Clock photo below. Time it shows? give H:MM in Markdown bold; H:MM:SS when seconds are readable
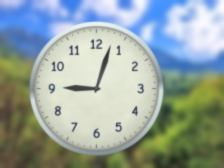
**9:03**
